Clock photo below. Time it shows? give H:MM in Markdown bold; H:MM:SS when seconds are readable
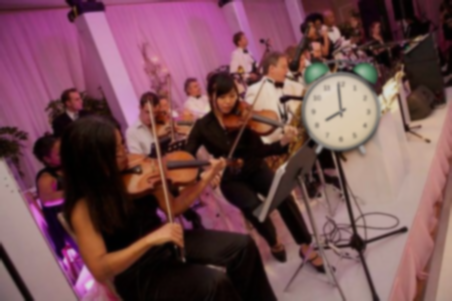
**7:59**
